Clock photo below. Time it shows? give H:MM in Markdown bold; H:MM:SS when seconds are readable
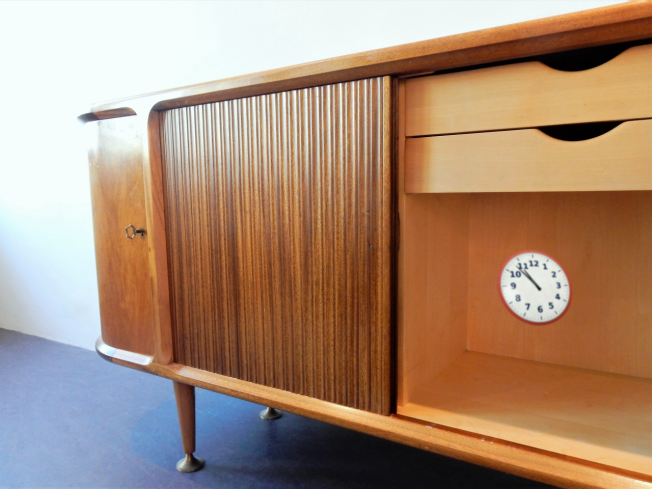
**10:53**
